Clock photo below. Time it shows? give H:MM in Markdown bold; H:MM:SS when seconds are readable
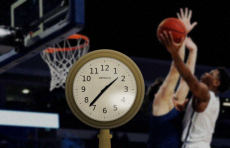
**1:37**
